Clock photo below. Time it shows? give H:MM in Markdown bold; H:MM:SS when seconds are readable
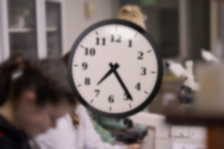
**7:24**
